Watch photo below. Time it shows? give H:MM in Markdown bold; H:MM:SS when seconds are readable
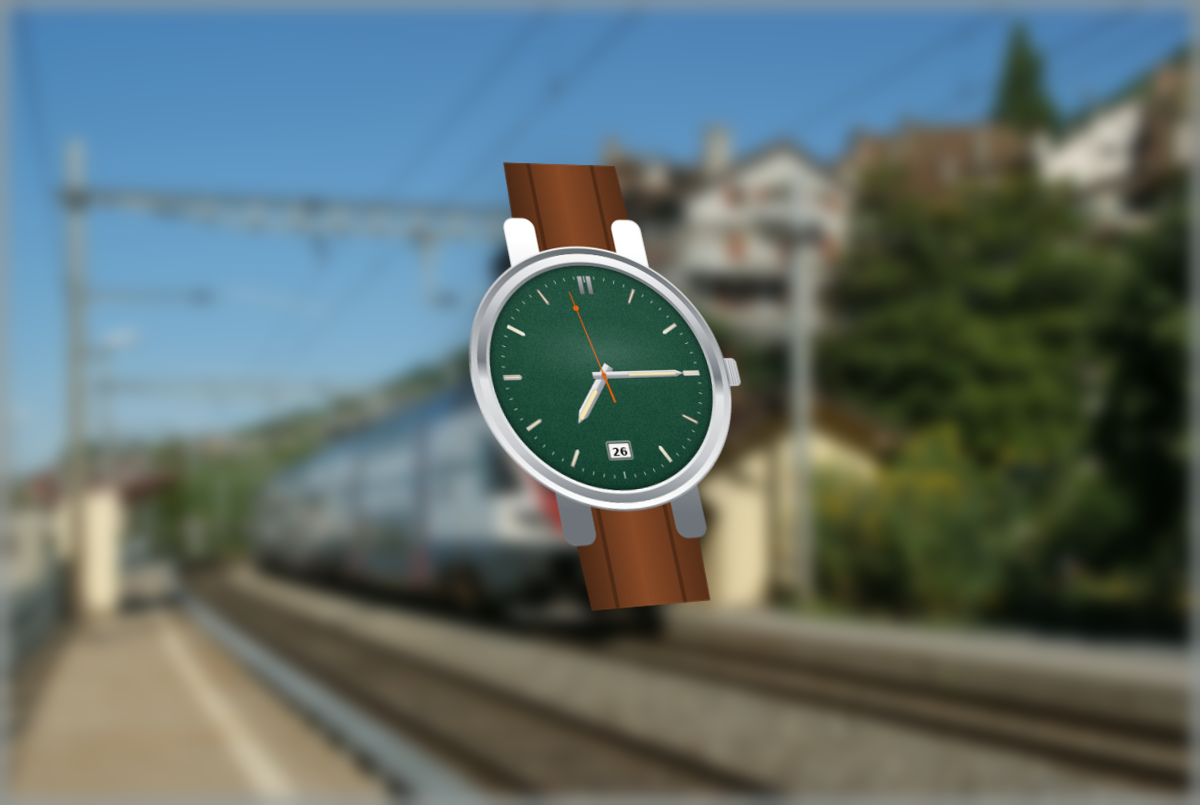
**7:14:58**
